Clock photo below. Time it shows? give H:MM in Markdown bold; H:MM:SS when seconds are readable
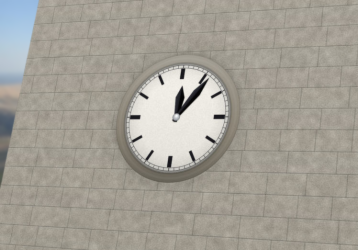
**12:06**
